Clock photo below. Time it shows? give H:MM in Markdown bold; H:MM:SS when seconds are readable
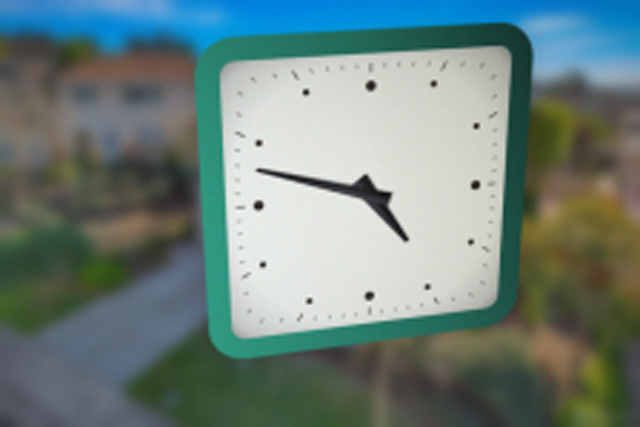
**4:48**
